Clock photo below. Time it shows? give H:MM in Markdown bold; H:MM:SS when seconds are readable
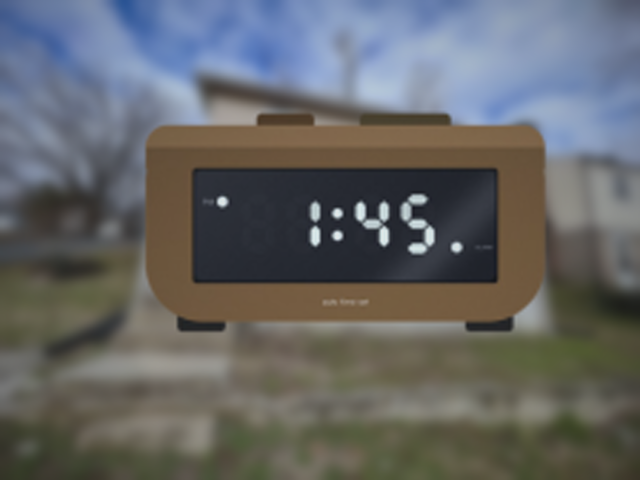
**1:45**
